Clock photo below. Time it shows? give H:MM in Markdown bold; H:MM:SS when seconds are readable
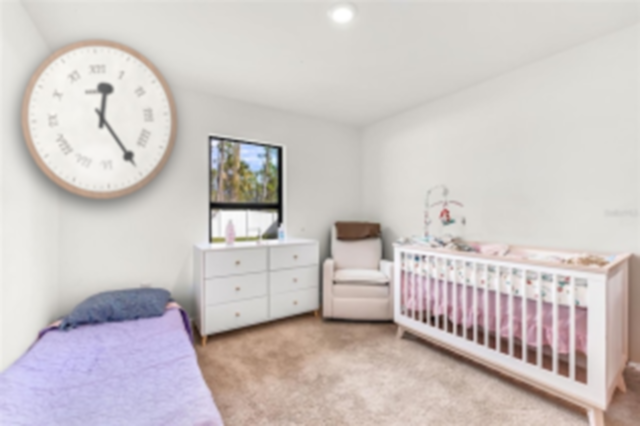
**12:25**
